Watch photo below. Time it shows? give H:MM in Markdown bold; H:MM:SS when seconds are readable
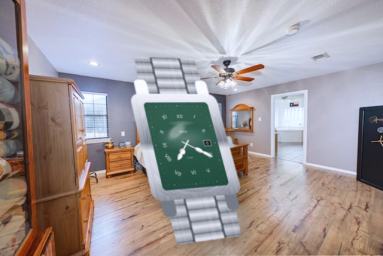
**7:20**
